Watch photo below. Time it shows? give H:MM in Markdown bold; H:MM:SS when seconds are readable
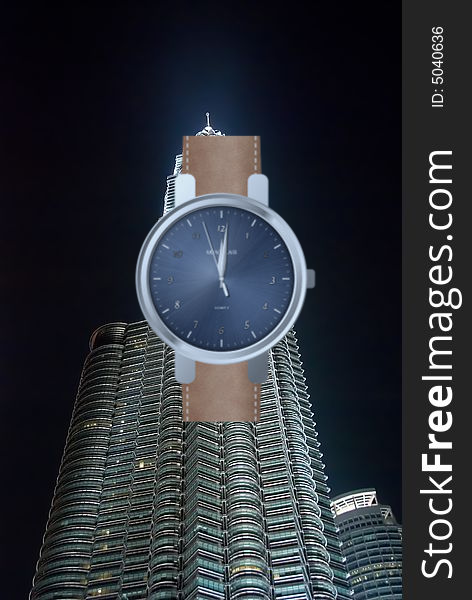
**12:00:57**
